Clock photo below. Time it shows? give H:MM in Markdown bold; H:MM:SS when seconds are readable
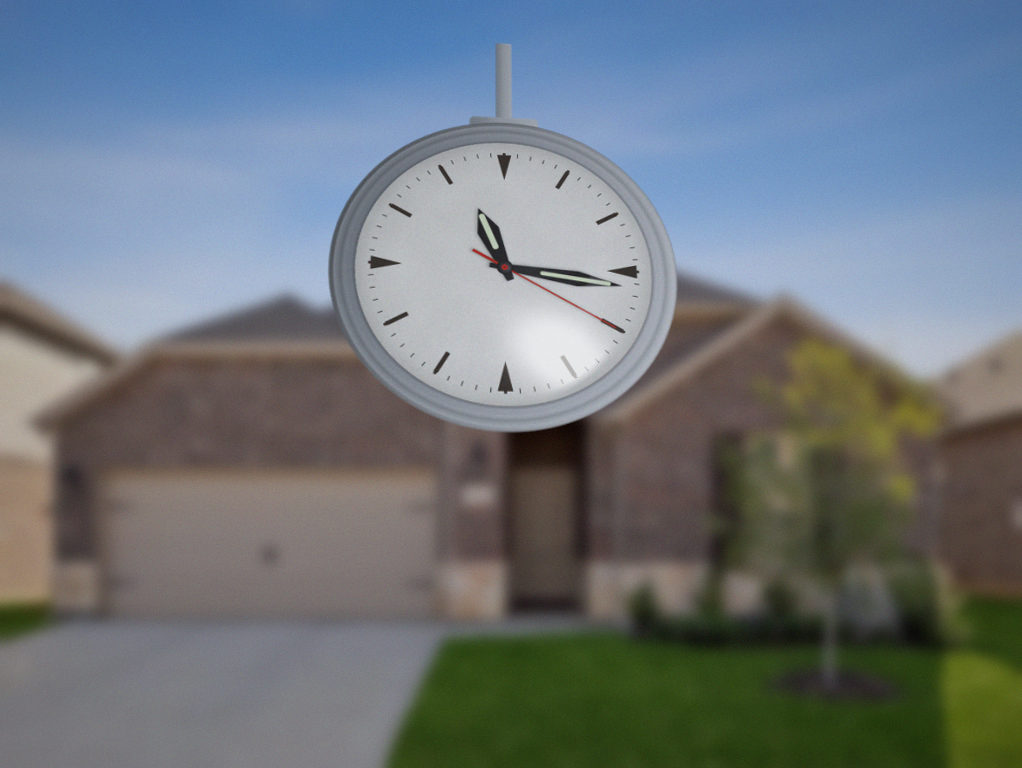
**11:16:20**
